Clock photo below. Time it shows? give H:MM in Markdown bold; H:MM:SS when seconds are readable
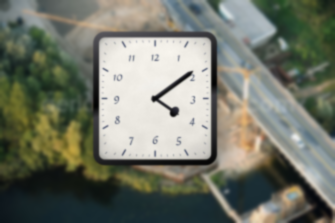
**4:09**
